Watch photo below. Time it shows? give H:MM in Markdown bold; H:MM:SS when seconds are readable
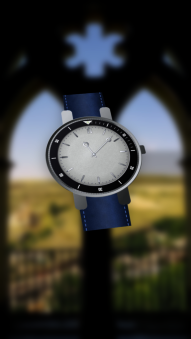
**11:08**
